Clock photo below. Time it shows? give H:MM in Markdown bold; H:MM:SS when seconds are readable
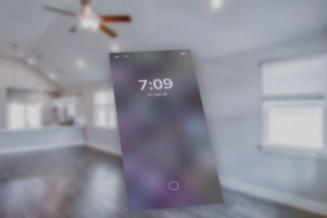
**7:09**
